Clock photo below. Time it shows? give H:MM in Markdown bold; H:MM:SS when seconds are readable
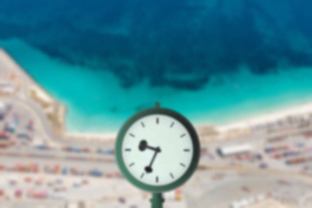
**9:34**
